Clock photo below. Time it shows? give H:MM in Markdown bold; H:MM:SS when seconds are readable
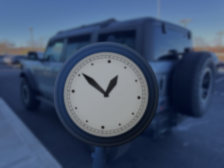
**12:51**
